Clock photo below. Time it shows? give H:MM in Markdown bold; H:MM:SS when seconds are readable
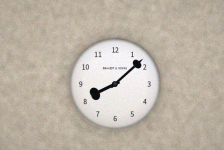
**8:08**
